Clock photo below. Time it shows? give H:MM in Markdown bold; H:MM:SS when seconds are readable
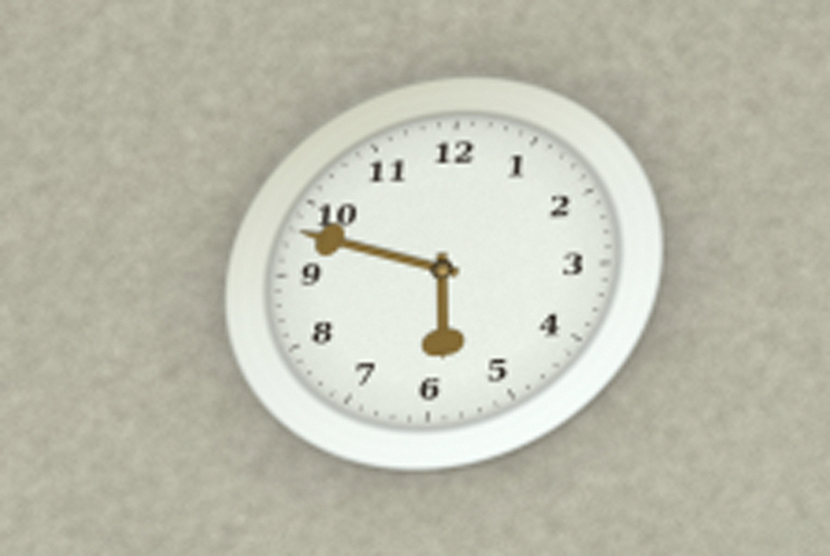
**5:48**
